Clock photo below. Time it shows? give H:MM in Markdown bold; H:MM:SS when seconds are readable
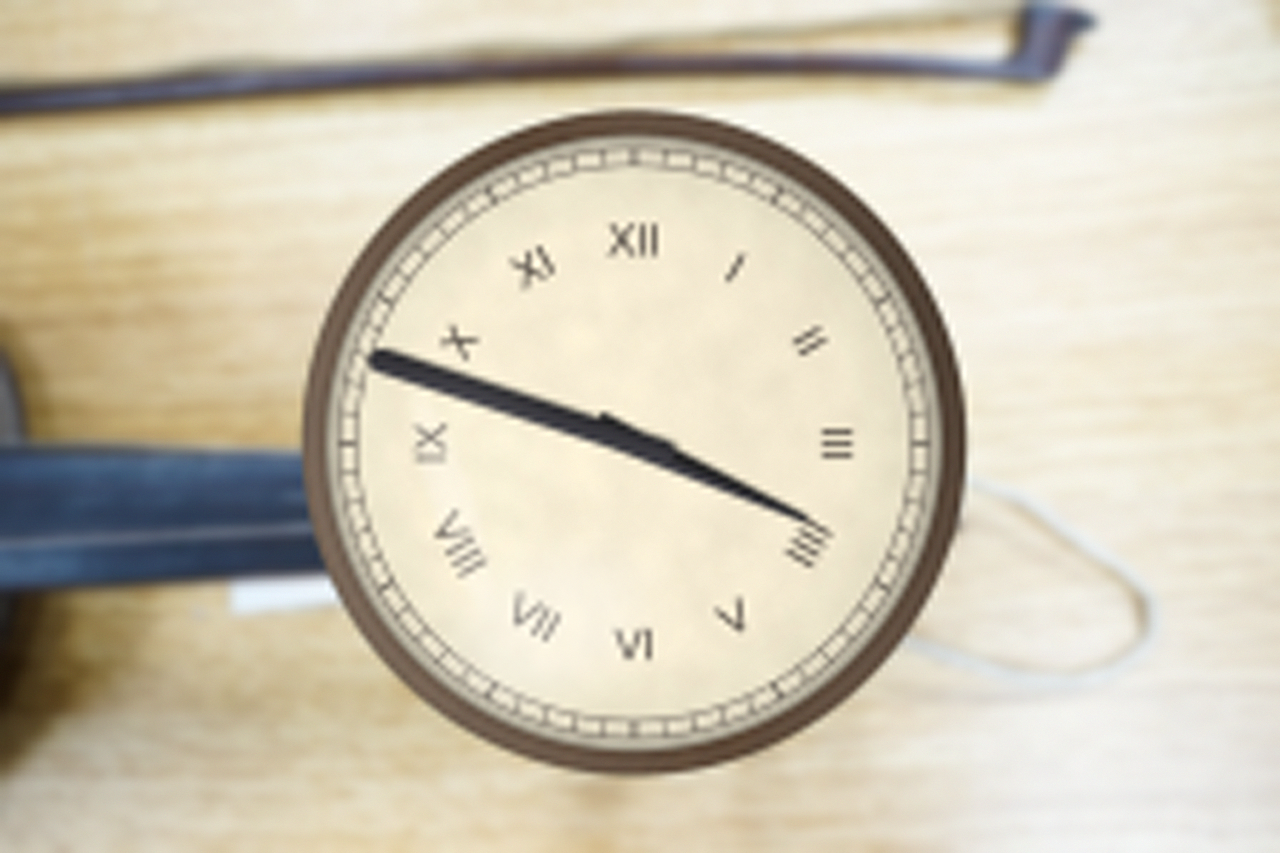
**3:48**
